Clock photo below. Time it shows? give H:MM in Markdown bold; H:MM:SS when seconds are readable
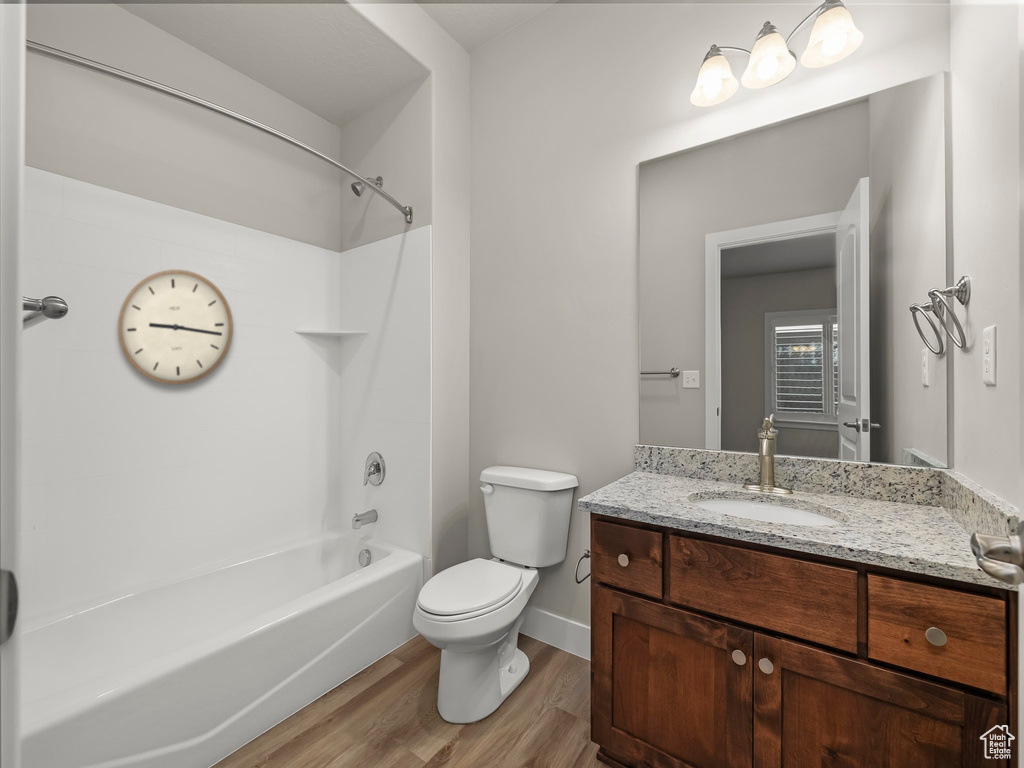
**9:17**
